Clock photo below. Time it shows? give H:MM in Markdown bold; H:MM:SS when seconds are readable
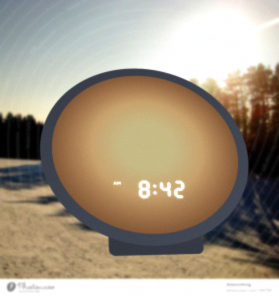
**8:42**
